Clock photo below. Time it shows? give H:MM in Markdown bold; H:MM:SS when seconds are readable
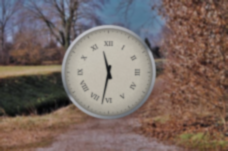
**11:32**
